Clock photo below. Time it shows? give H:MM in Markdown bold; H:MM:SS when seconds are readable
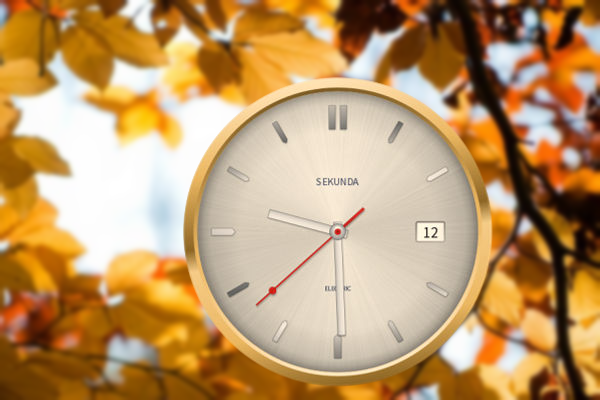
**9:29:38**
